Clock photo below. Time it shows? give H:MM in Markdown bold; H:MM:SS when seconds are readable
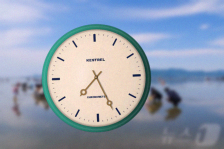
**7:26**
